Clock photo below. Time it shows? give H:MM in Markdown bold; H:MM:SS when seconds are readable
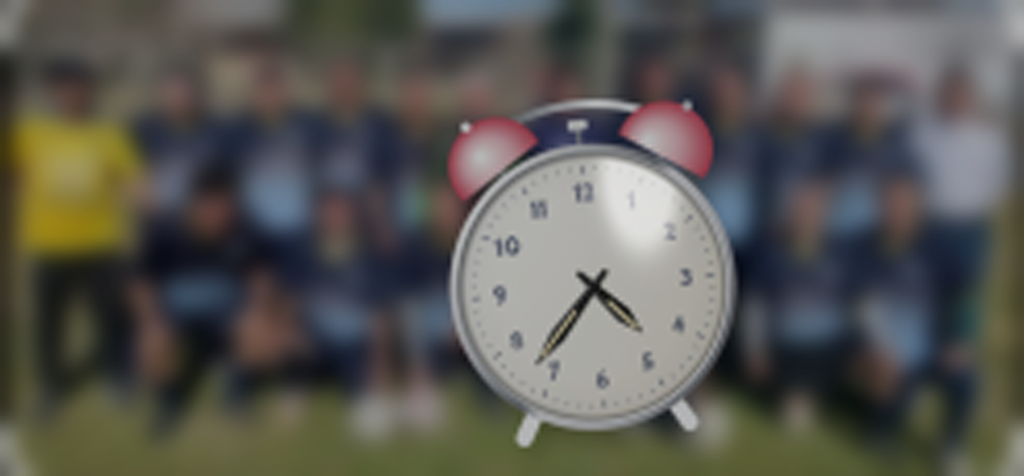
**4:37**
